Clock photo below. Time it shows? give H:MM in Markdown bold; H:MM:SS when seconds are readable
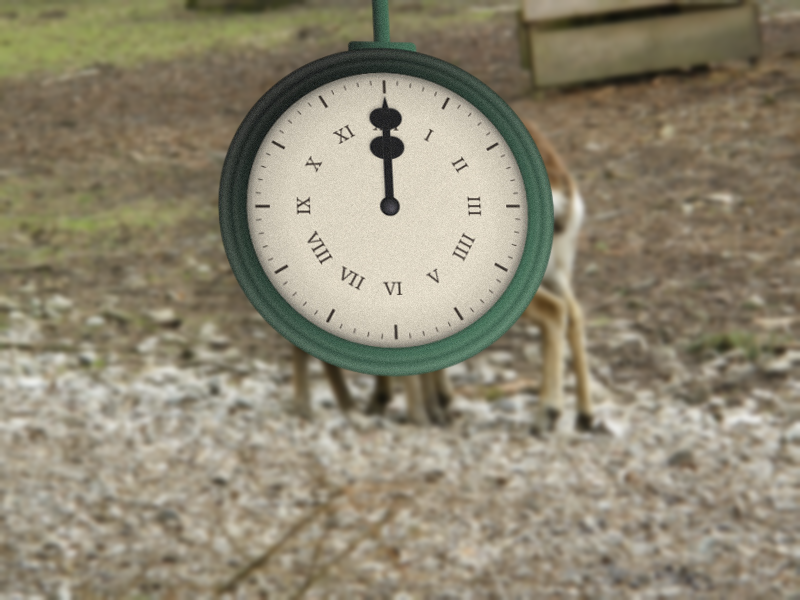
**12:00**
